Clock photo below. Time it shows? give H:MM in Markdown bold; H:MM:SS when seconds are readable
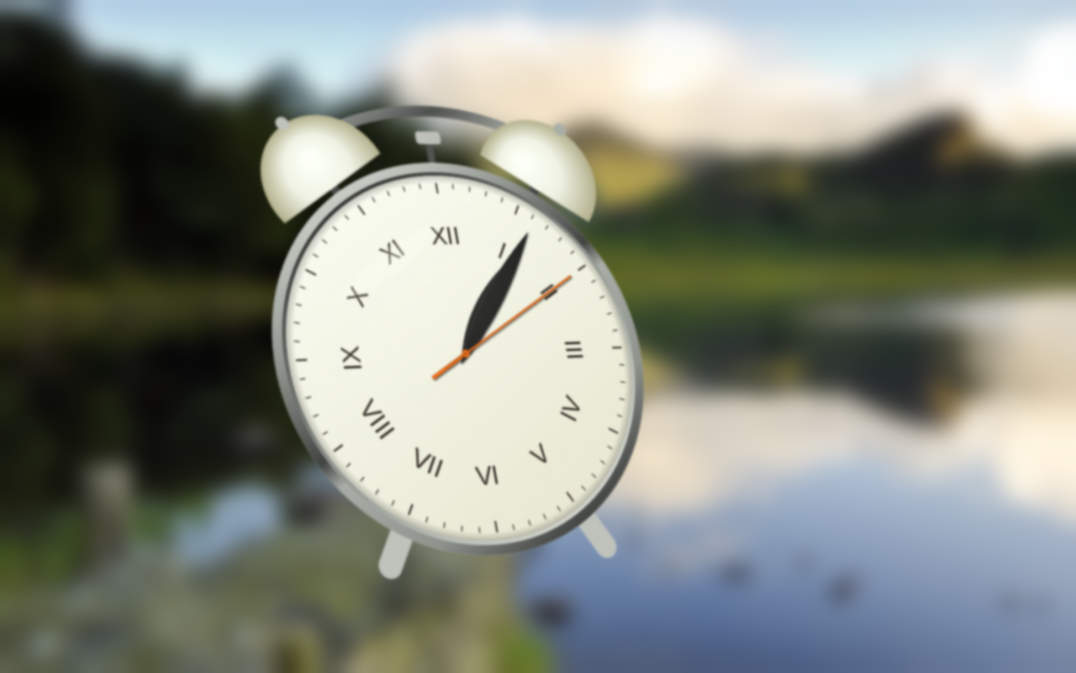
**1:06:10**
